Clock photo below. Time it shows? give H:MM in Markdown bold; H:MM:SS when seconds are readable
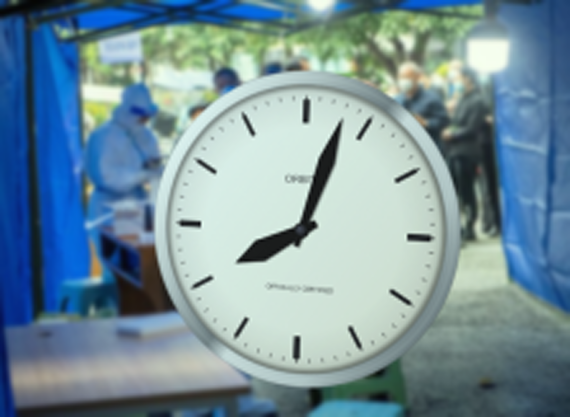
**8:03**
